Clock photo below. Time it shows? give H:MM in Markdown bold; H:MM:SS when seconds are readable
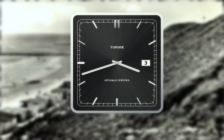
**3:42**
